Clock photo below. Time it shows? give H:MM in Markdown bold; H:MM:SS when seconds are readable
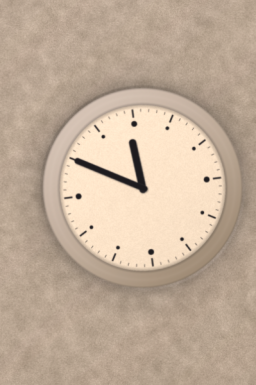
**11:50**
